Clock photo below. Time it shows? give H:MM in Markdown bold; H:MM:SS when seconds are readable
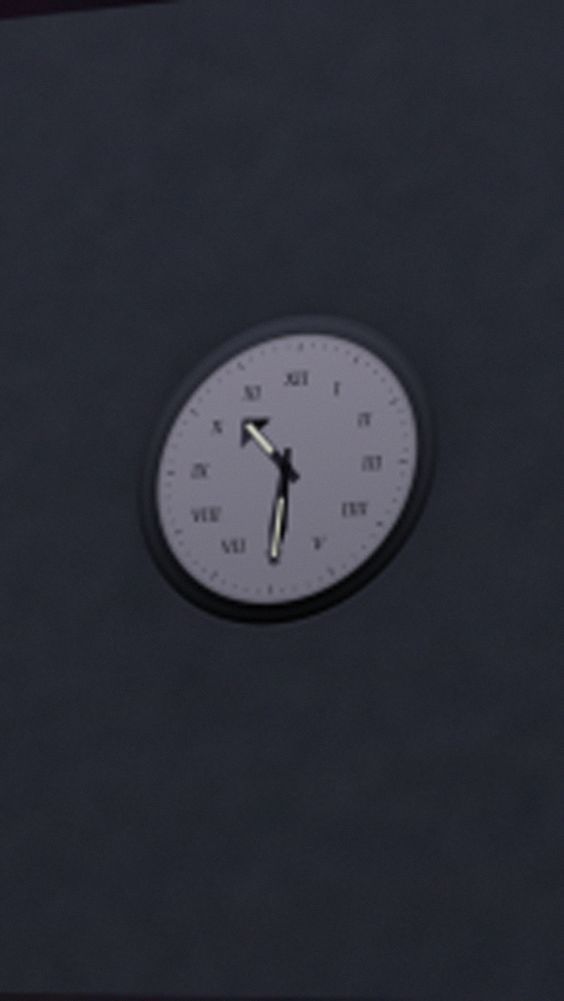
**10:30**
